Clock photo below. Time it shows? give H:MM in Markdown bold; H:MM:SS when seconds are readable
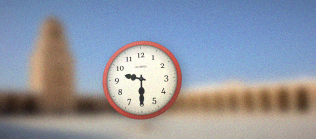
**9:30**
